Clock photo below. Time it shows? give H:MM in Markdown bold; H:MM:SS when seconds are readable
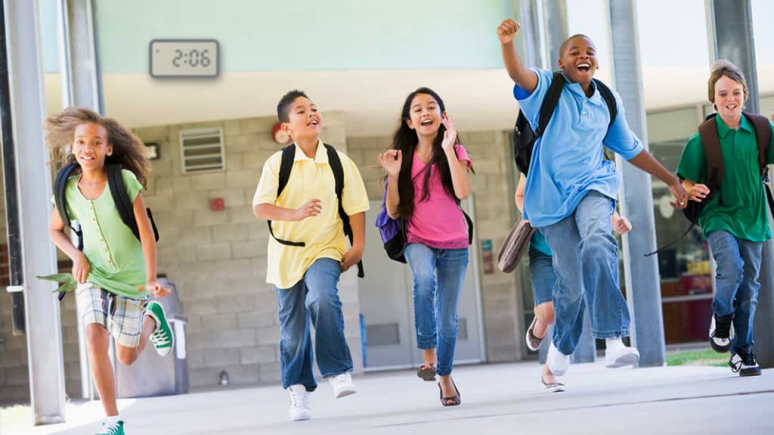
**2:06**
